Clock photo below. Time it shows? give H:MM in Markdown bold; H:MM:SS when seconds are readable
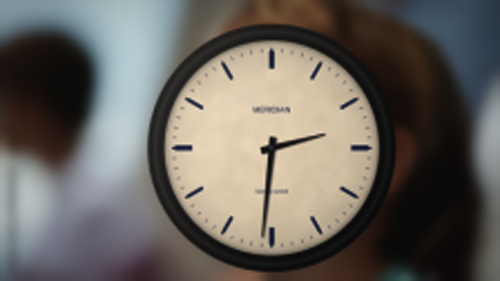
**2:31**
